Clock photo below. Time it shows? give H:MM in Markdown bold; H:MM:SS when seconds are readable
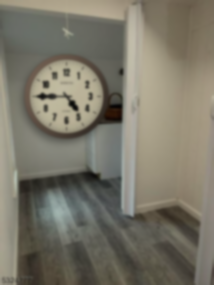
**4:45**
